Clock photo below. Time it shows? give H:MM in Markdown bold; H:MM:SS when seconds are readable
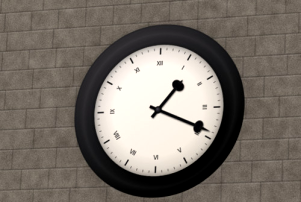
**1:19**
